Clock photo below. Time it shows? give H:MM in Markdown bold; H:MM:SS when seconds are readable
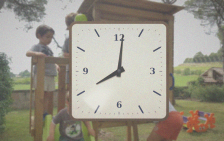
**8:01**
